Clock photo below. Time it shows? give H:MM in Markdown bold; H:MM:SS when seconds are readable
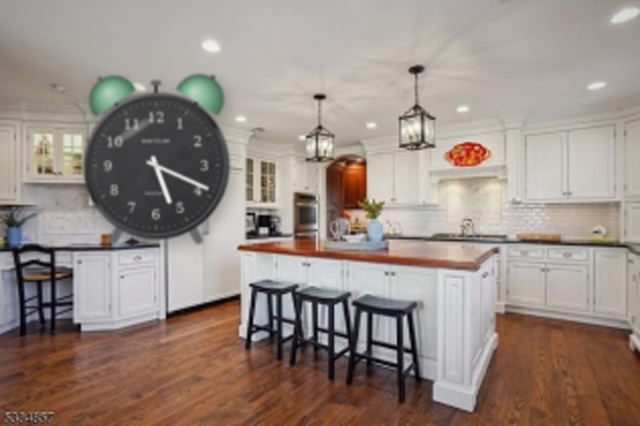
**5:19**
